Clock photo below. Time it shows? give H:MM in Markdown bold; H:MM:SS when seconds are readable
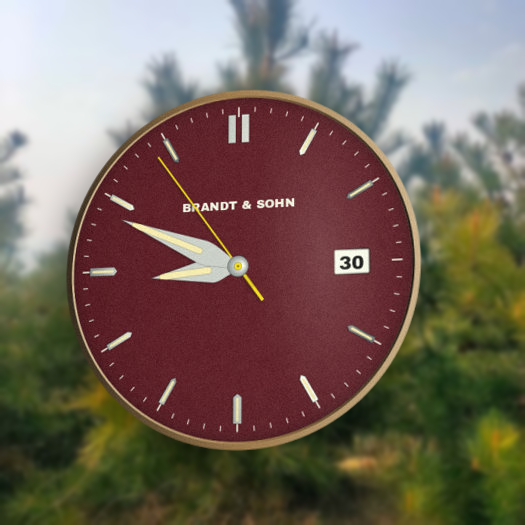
**8:48:54**
